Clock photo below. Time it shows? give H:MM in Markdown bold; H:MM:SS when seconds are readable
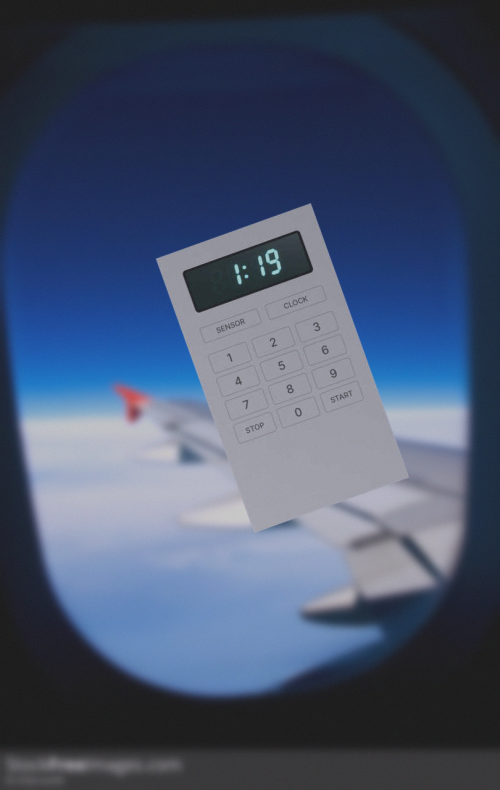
**1:19**
